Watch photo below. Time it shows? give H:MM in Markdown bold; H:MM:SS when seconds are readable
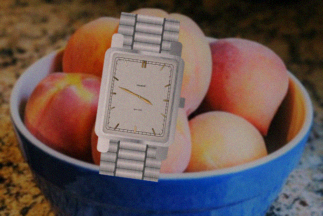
**3:48**
